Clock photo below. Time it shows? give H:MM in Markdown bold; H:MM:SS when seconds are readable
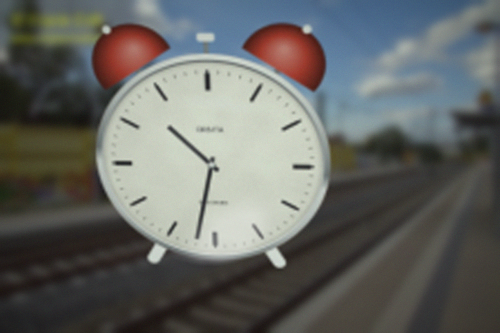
**10:32**
